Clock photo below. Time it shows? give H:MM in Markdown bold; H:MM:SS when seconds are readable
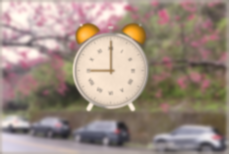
**9:00**
